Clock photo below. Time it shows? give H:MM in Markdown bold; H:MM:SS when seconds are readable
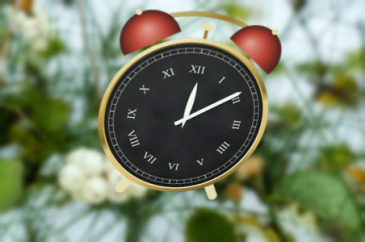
**12:09**
